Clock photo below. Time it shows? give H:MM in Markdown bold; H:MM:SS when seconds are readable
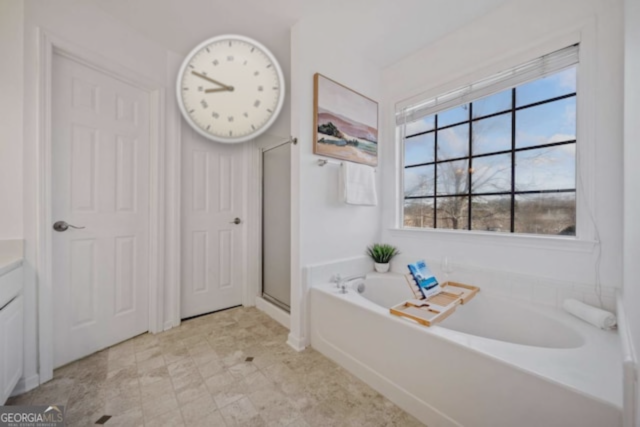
**8:49**
